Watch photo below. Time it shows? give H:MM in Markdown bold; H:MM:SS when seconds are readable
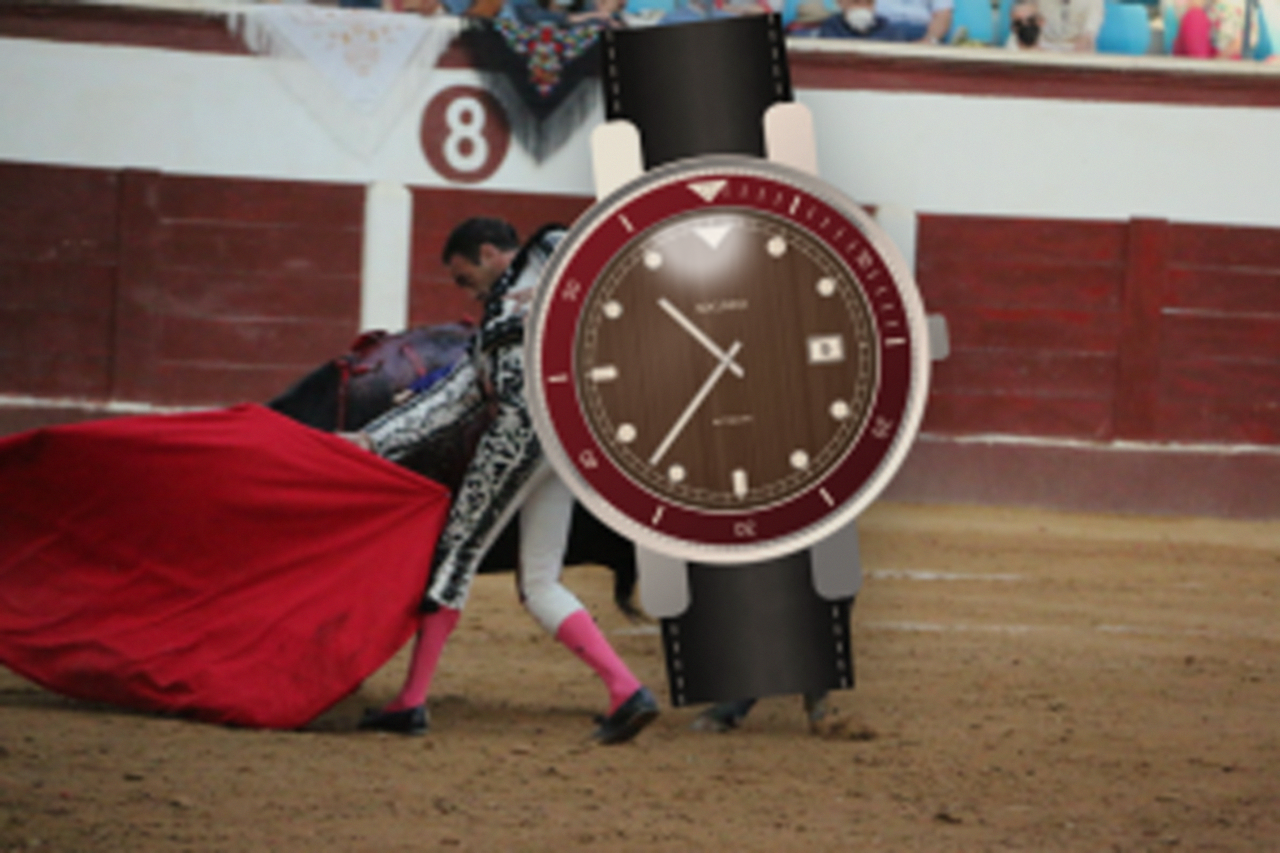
**10:37**
